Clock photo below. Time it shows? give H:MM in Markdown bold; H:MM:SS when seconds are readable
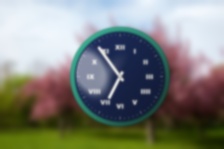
**6:54**
